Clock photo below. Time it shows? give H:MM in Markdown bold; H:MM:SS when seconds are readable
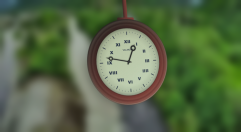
**12:47**
